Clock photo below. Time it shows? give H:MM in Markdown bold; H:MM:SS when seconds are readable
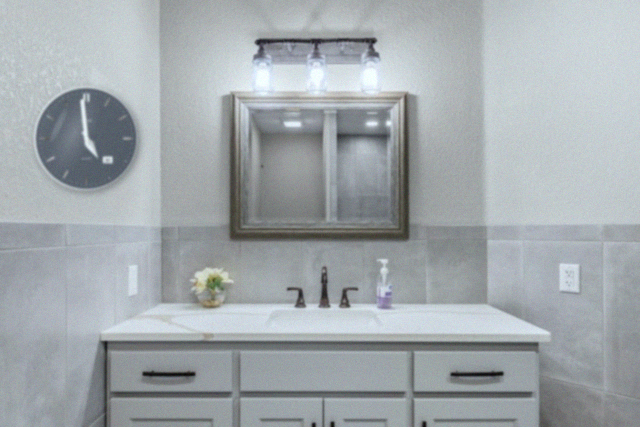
**4:59**
